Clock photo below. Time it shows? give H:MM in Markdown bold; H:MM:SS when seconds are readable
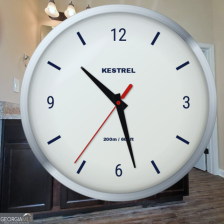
**10:27:36**
